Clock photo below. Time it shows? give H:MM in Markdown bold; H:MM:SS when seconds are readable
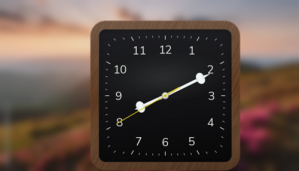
**8:10:40**
